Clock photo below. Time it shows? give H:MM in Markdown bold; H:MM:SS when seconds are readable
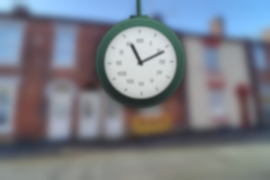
**11:11**
